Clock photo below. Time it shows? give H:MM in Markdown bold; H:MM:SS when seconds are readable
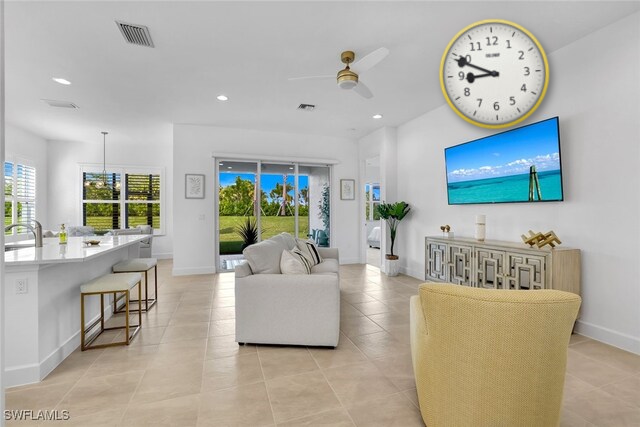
**8:49**
